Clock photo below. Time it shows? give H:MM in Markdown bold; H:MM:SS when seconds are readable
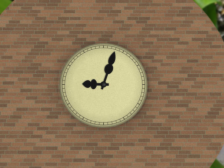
**9:03**
